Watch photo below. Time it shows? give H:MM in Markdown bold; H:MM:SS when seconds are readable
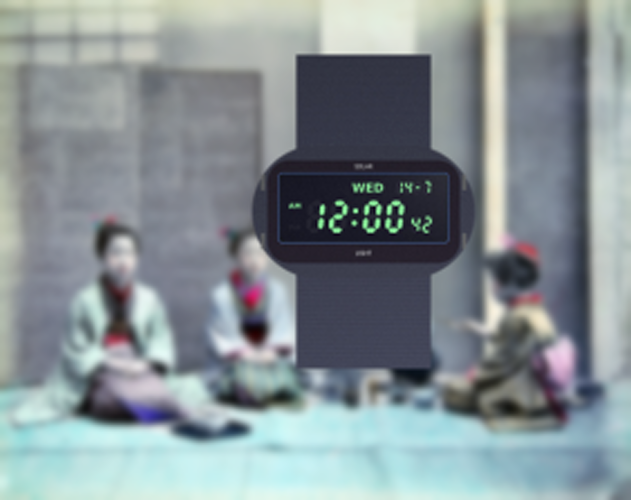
**12:00:42**
